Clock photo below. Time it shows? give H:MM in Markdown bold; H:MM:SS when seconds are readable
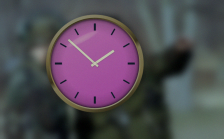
**1:52**
